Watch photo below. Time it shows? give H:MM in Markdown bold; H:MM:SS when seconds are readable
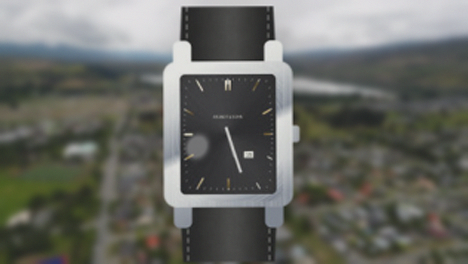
**5:27**
